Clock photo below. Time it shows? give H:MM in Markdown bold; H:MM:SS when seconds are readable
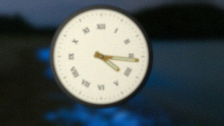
**4:16**
